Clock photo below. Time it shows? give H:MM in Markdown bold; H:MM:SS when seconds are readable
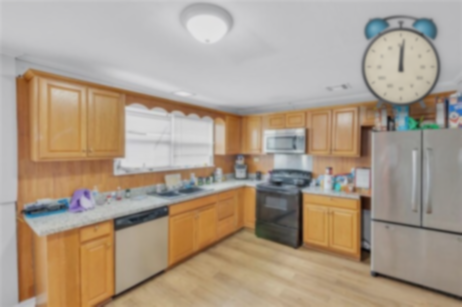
**12:01**
